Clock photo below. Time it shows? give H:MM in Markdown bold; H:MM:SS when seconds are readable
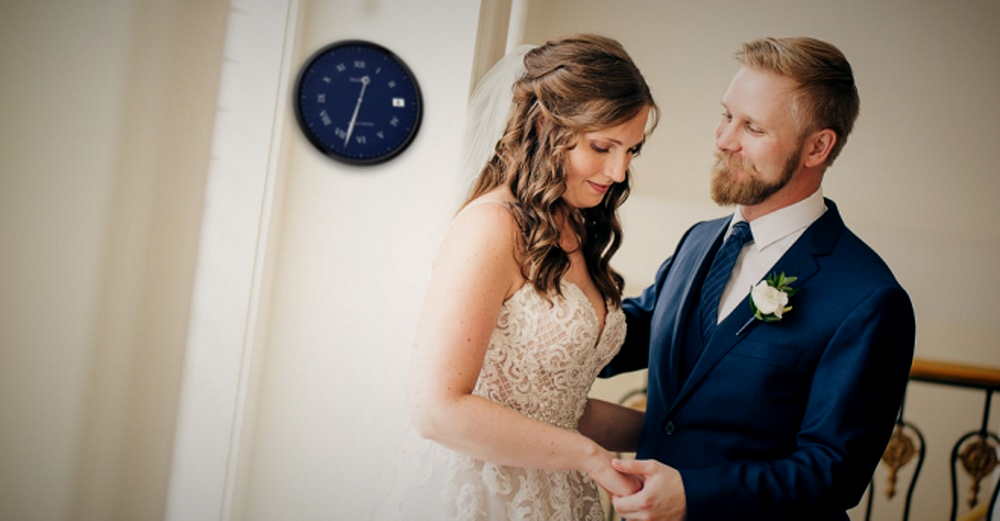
**12:33**
